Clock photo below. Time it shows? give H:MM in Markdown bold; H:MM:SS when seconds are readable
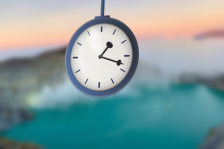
**1:18**
